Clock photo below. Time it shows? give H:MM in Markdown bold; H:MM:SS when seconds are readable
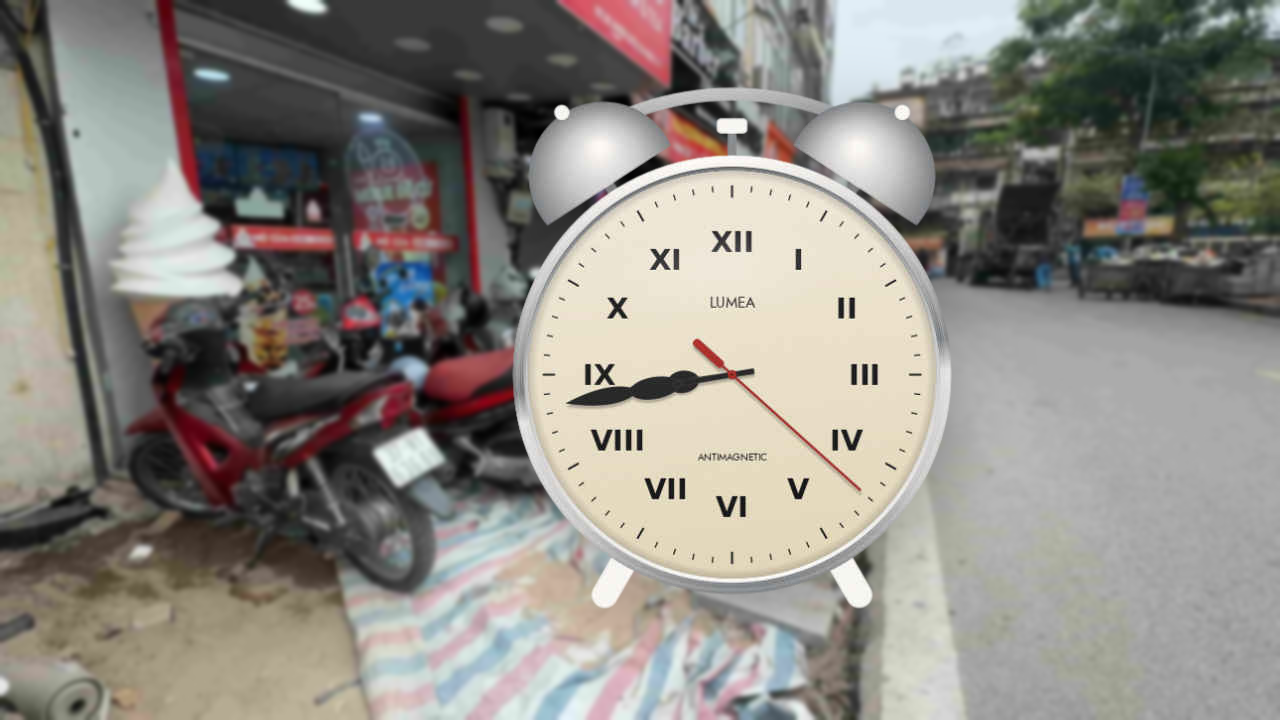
**8:43:22**
